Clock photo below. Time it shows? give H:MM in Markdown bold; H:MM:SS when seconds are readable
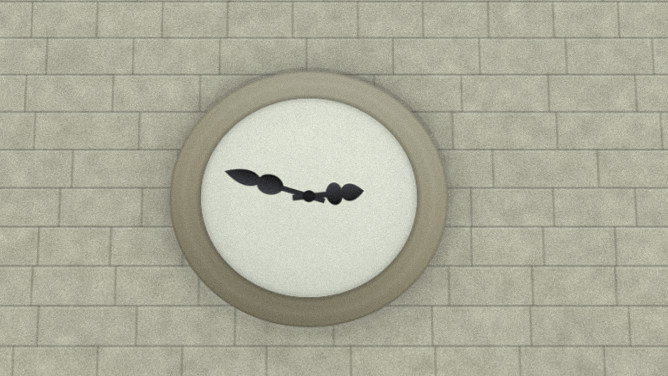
**2:48**
